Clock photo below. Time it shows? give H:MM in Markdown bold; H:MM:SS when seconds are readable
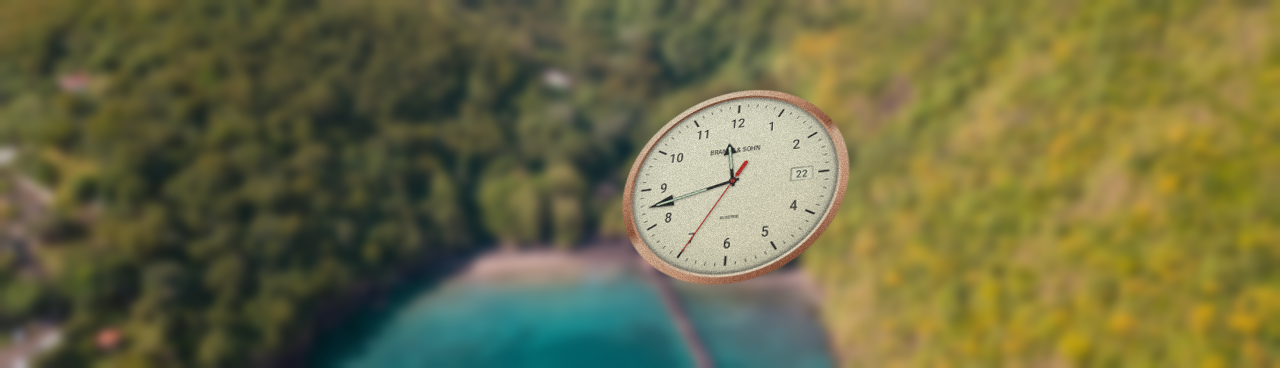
**11:42:35**
